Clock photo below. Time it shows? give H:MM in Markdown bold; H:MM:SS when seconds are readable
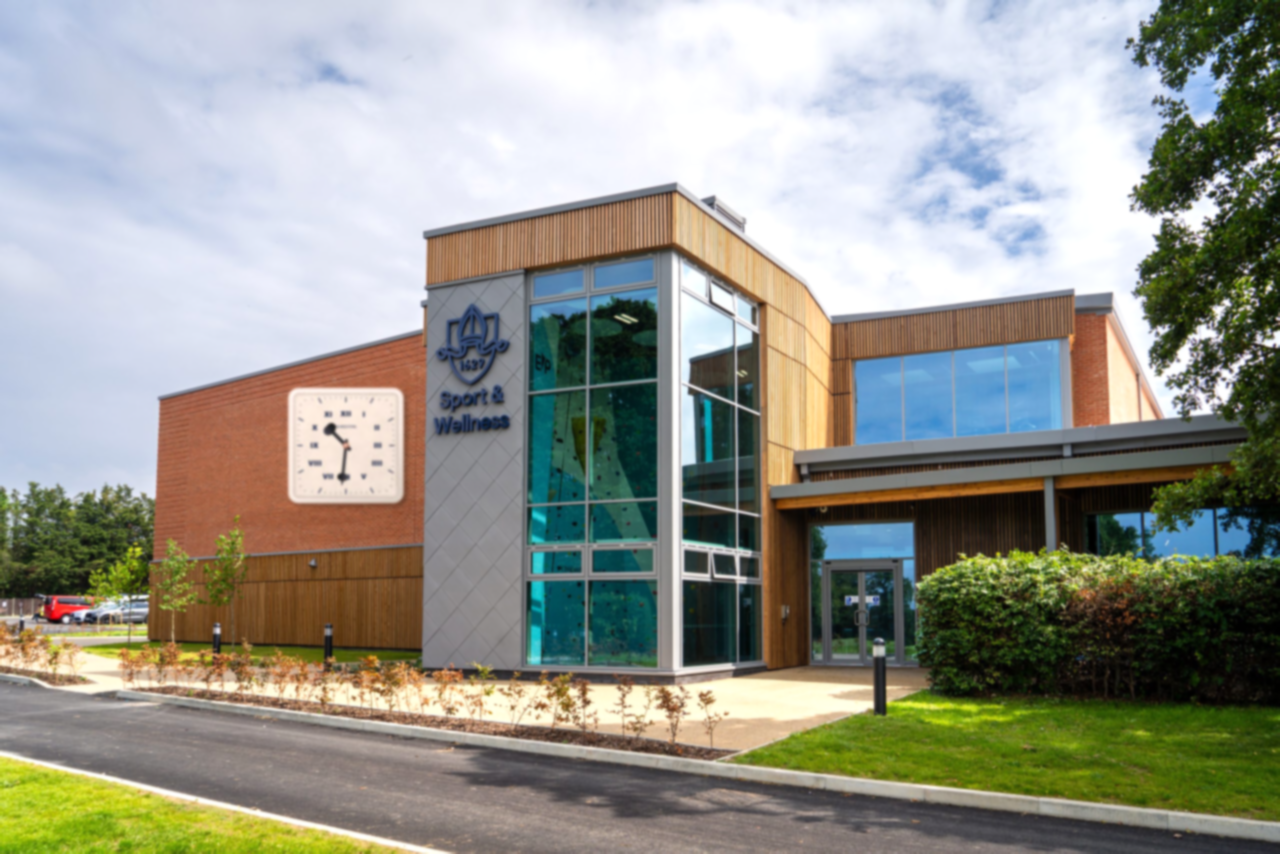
**10:31**
